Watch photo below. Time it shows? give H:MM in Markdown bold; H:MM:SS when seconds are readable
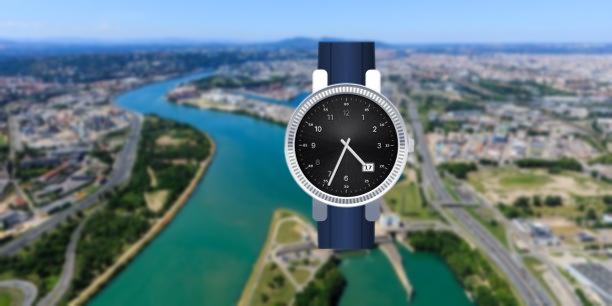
**4:34**
